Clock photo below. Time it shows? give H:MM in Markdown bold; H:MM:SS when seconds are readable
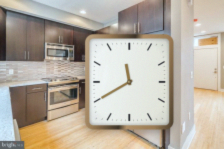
**11:40**
